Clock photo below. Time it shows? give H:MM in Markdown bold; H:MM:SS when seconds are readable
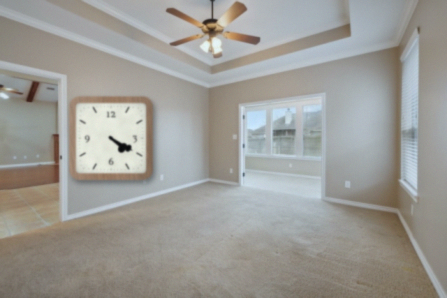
**4:20**
